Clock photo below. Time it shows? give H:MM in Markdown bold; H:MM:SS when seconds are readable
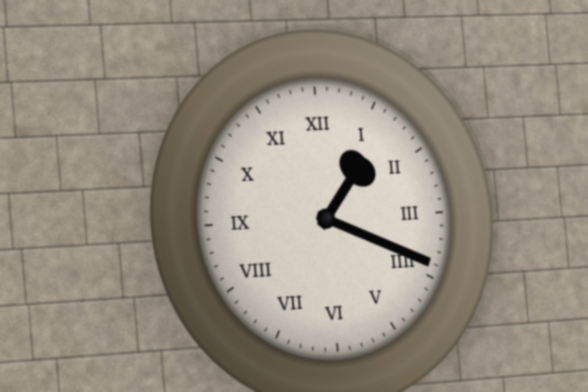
**1:19**
